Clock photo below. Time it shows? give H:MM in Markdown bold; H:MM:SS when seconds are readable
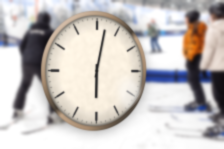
**6:02**
